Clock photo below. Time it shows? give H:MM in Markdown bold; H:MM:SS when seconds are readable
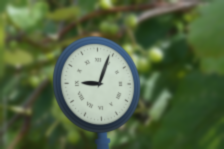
**9:04**
